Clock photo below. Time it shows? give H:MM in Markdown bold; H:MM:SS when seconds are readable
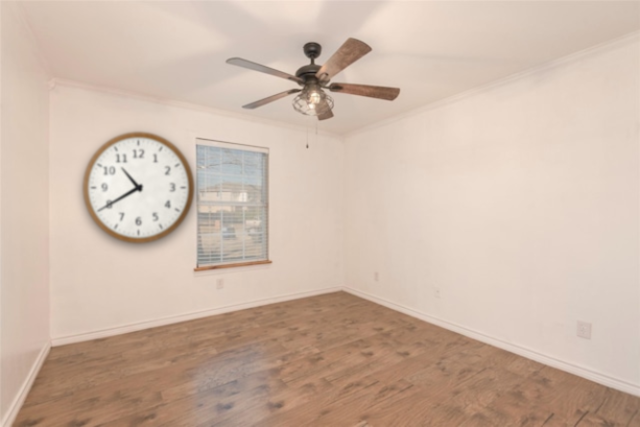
**10:40**
